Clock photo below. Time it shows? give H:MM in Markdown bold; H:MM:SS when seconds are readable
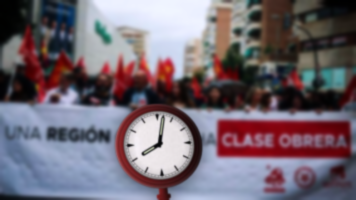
**8:02**
